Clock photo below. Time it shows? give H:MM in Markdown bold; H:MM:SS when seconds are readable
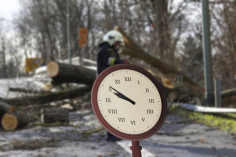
**9:51**
